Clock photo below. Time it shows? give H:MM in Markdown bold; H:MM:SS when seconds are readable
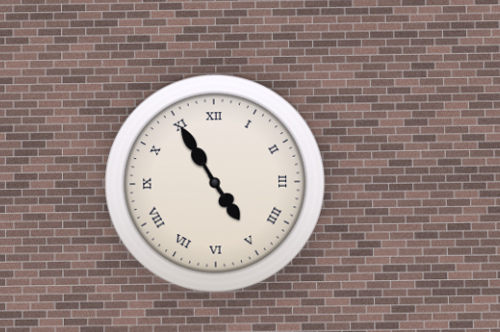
**4:55**
